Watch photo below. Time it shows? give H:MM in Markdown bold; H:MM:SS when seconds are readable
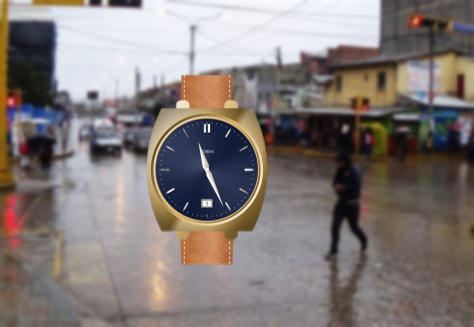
**11:26**
